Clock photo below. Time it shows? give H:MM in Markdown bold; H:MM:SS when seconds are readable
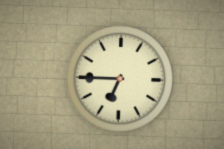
**6:45**
